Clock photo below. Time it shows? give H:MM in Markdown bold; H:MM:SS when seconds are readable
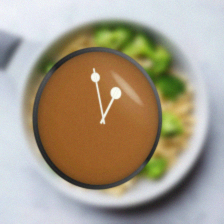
**12:58**
